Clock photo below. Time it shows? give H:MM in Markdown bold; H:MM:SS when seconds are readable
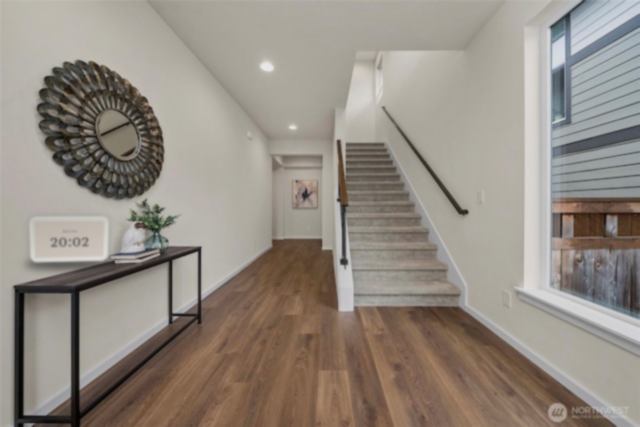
**20:02**
